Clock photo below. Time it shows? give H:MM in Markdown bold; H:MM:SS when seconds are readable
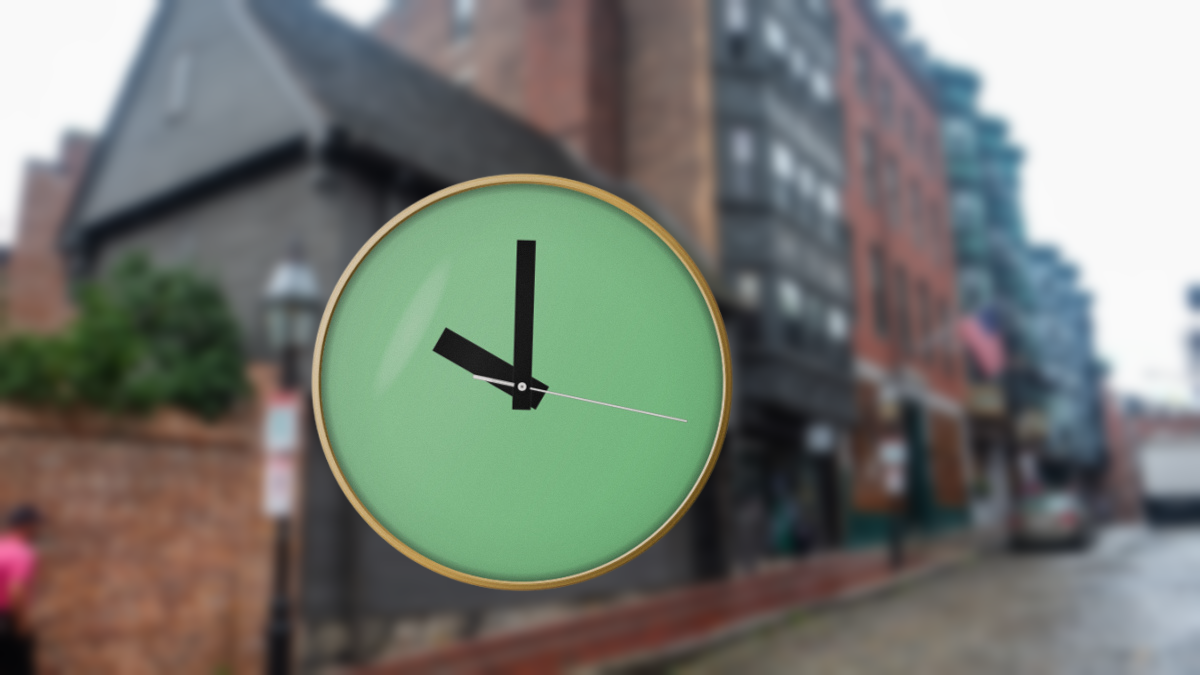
**10:00:17**
